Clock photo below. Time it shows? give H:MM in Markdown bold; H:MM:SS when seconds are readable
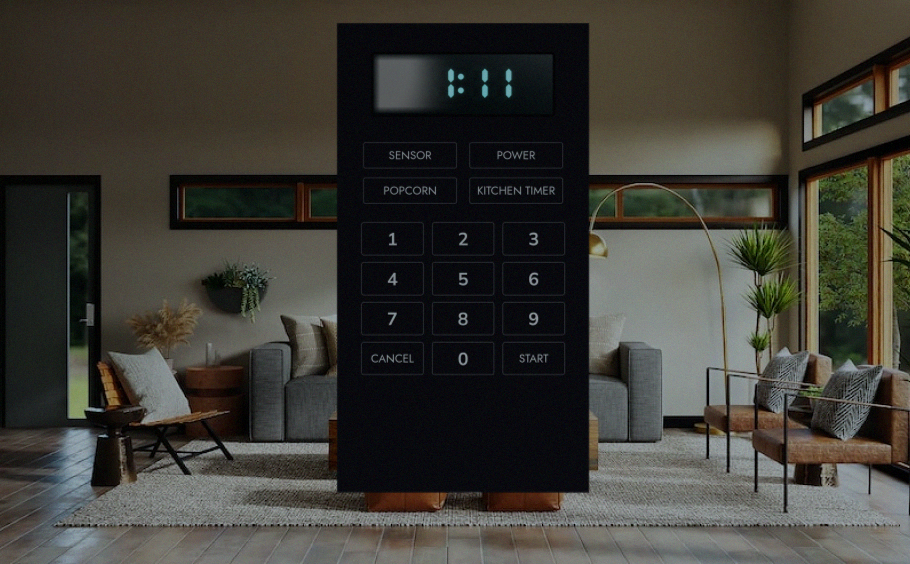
**1:11**
